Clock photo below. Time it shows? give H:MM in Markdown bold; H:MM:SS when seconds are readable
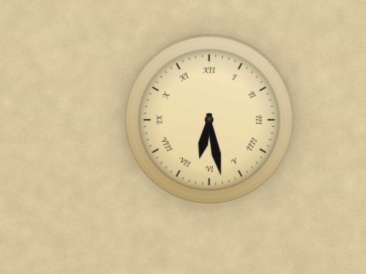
**6:28**
